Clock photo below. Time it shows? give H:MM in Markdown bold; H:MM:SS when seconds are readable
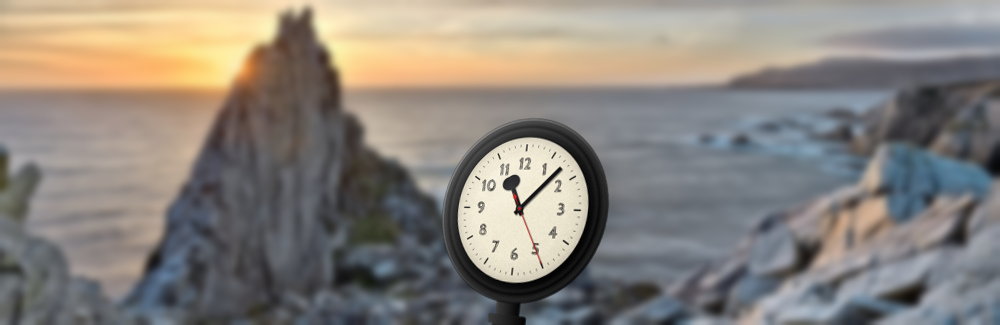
**11:07:25**
